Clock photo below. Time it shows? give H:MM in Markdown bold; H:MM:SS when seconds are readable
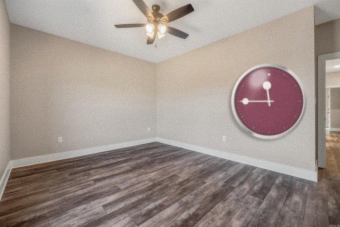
**11:45**
